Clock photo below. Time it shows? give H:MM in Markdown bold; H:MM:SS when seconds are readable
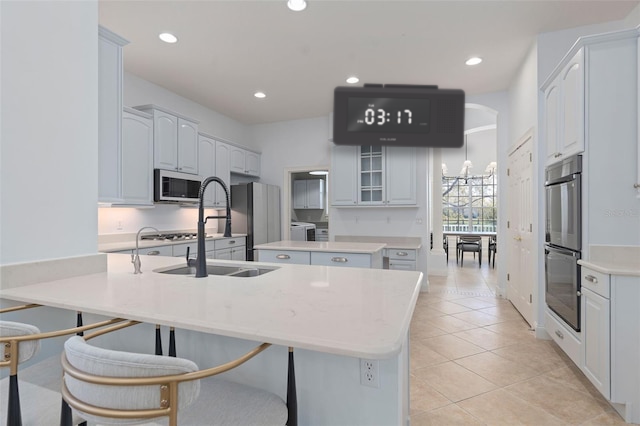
**3:17**
